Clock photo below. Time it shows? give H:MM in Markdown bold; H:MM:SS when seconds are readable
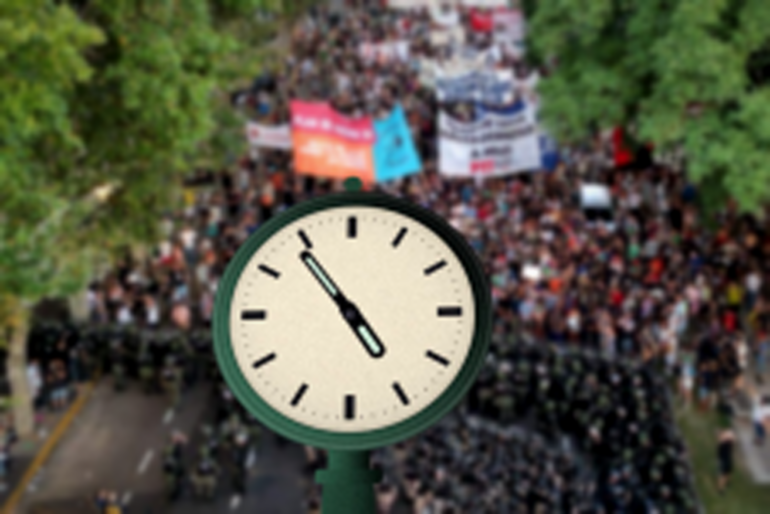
**4:54**
